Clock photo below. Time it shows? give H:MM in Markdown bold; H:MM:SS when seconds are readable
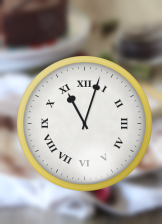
**11:03**
